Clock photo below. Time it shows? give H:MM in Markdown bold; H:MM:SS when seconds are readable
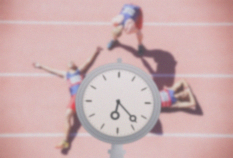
**6:23**
